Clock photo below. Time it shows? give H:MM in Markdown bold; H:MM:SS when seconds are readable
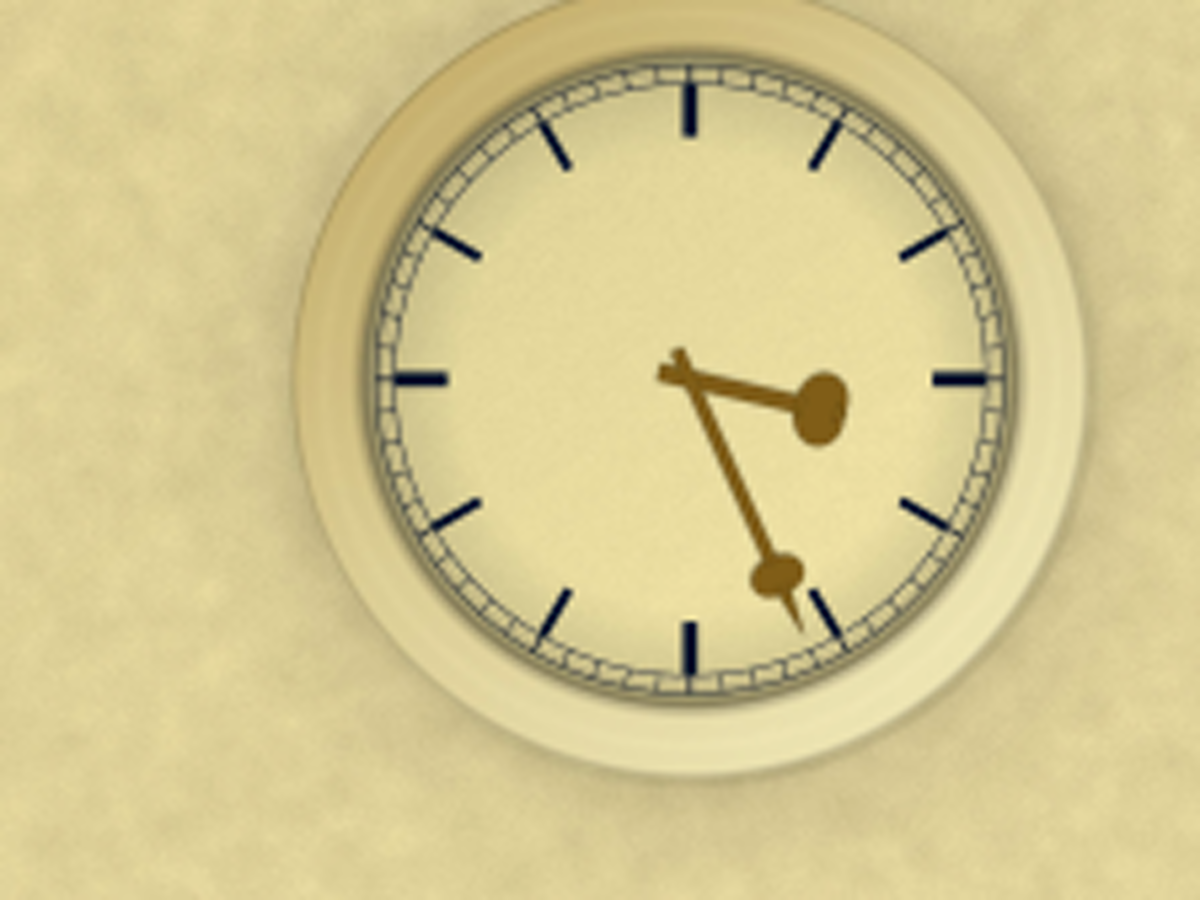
**3:26**
